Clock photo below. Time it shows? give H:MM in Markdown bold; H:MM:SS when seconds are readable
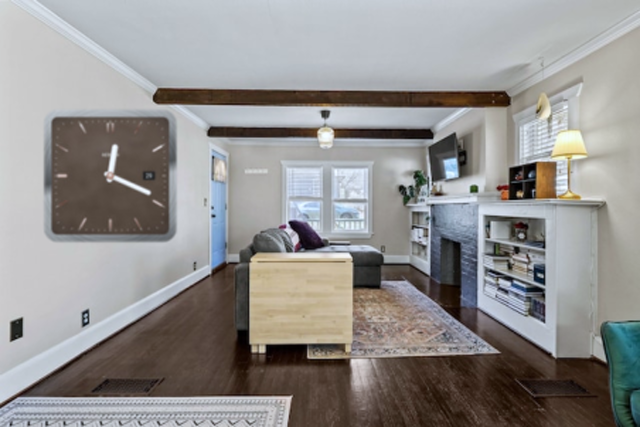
**12:19**
